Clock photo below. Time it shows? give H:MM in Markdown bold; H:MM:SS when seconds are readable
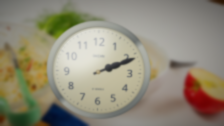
**2:11**
